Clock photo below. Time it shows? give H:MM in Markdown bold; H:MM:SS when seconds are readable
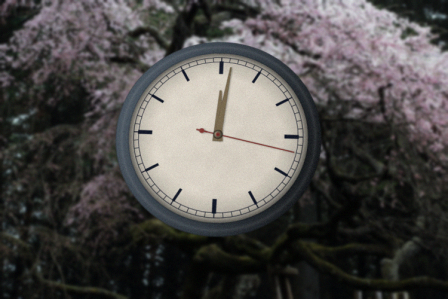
**12:01:17**
